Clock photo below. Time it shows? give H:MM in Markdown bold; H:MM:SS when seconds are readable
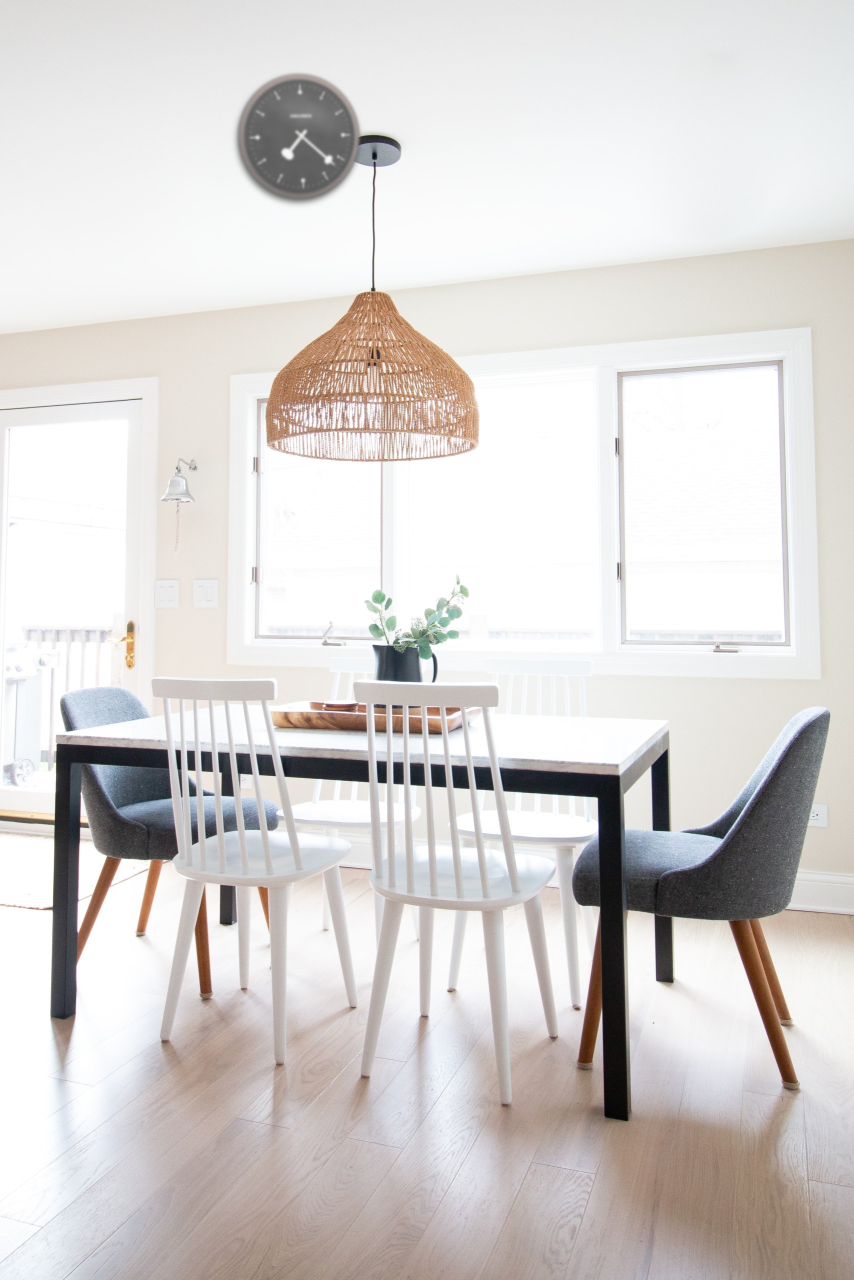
**7:22**
